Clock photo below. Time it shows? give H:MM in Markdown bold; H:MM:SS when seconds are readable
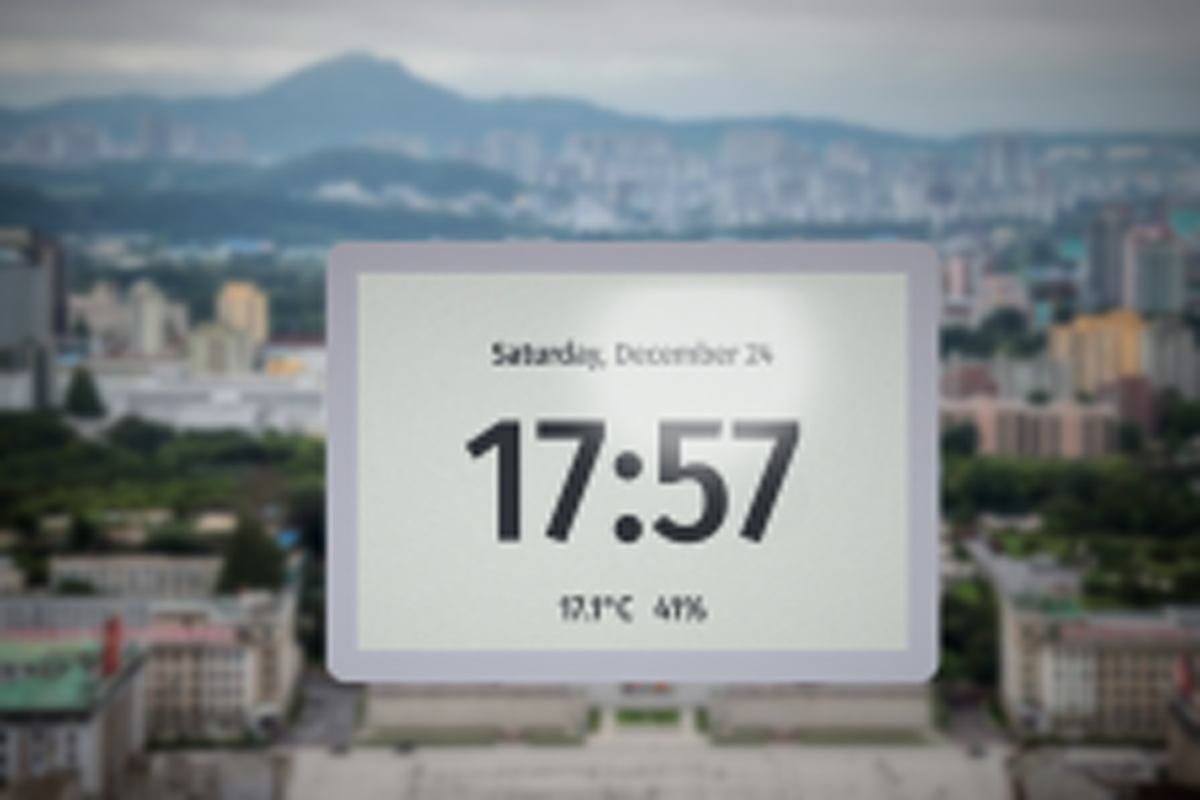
**17:57**
